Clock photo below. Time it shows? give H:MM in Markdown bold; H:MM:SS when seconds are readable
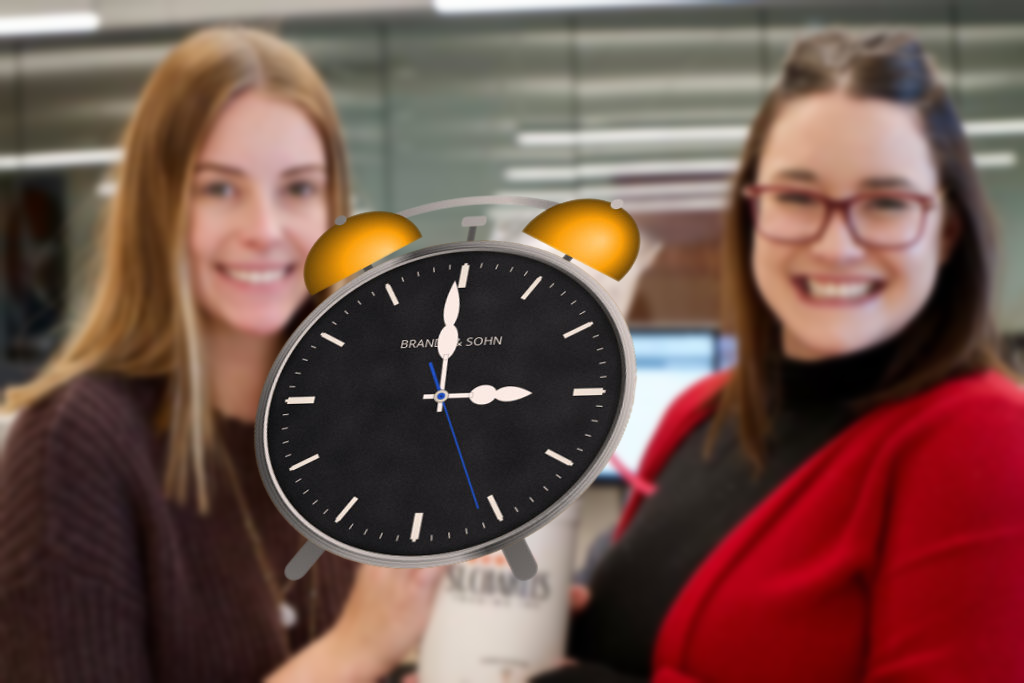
**2:59:26**
